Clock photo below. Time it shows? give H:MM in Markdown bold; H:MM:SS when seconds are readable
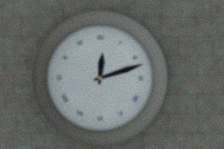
**12:12**
